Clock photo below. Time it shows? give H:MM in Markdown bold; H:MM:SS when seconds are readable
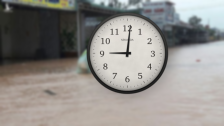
**9:01**
